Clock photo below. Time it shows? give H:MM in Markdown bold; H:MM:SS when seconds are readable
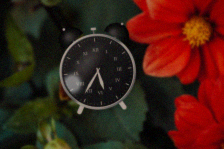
**5:36**
